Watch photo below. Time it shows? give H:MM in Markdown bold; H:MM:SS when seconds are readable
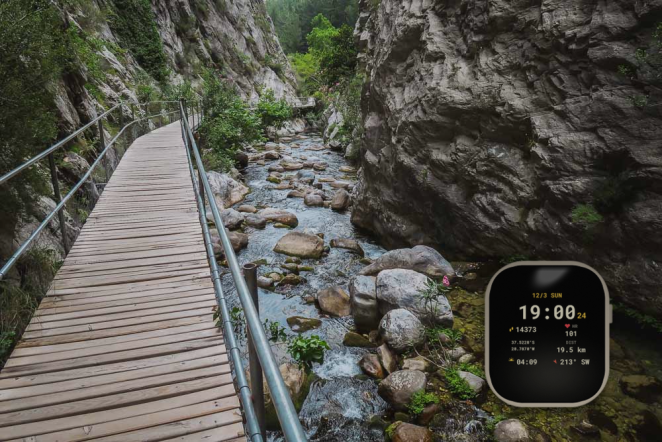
**19:00:24**
